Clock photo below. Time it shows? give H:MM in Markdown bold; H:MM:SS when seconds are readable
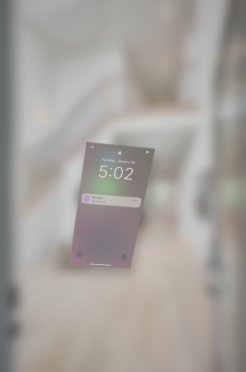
**5:02**
